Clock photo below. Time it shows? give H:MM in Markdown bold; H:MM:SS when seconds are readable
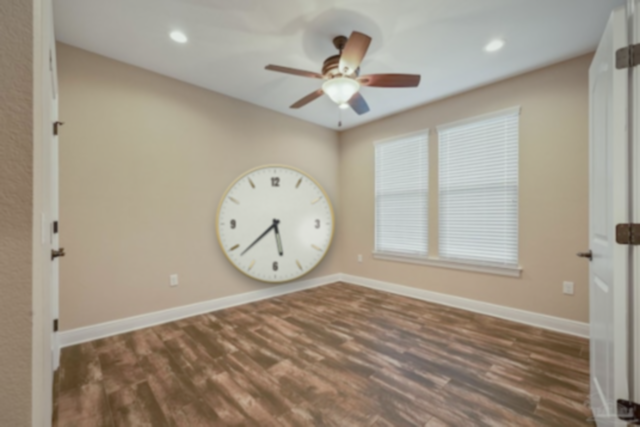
**5:38**
